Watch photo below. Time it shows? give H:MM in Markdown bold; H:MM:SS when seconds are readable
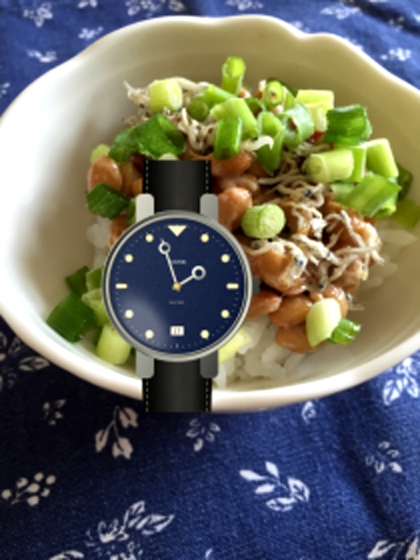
**1:57**
